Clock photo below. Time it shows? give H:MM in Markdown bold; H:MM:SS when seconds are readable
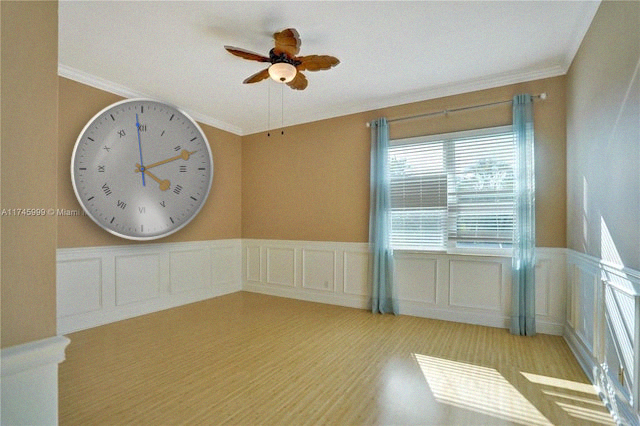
**4:11:59**
